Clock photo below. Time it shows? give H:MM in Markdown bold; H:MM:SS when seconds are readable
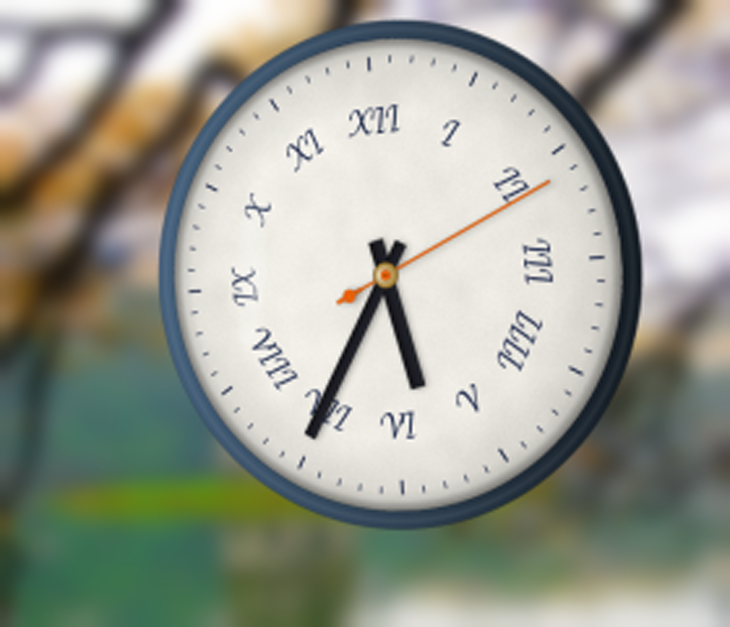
**5:35:11**
